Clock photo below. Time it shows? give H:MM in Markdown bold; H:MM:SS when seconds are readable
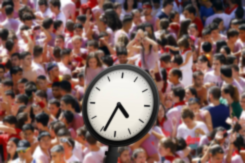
**4:34**
